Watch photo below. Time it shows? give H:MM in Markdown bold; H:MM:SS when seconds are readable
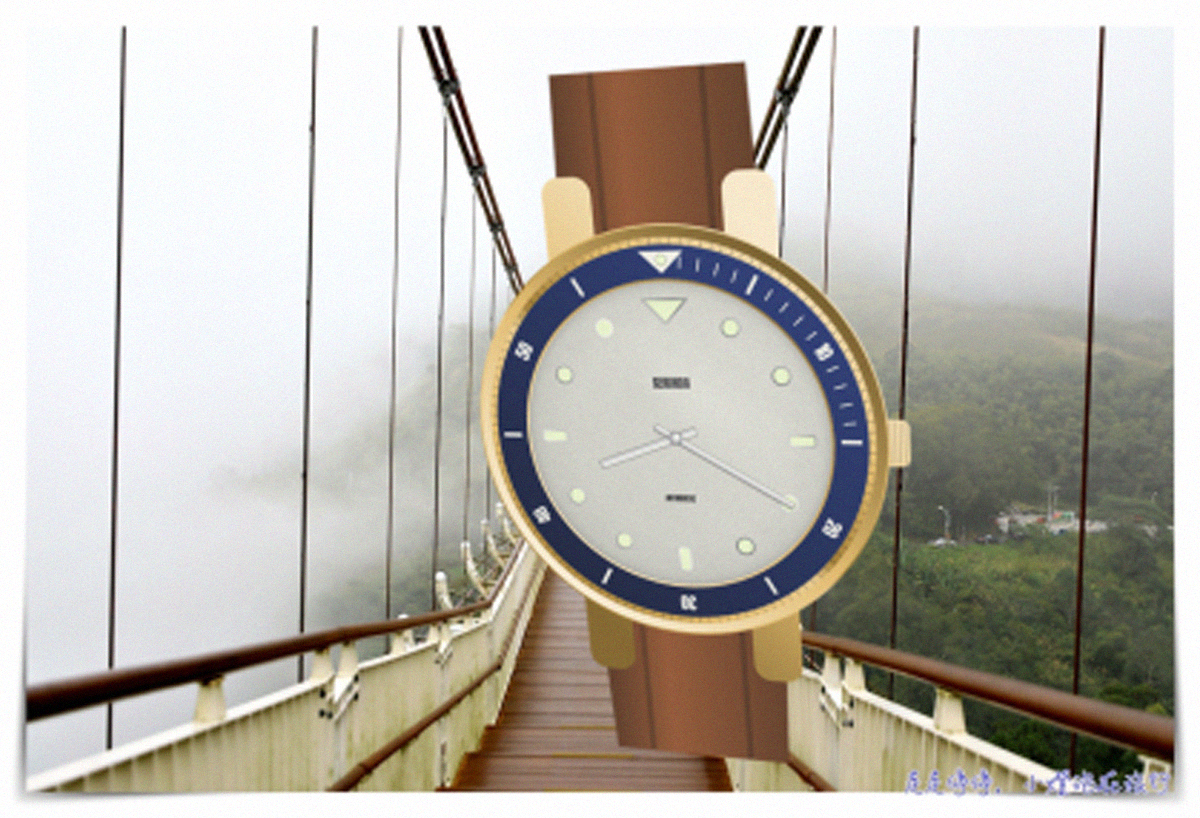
**8:20**
